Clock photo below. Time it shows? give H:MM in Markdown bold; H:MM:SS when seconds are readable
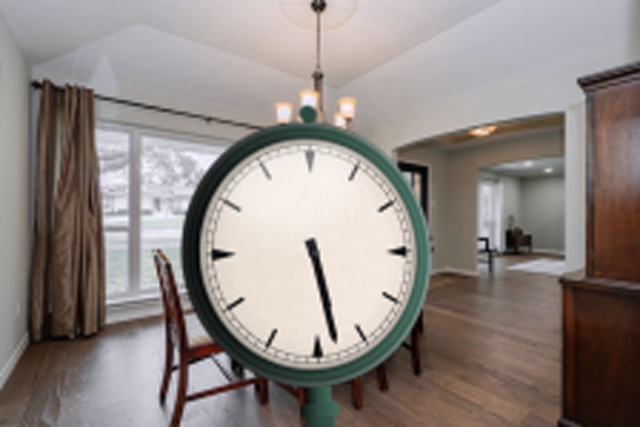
**5:28**
